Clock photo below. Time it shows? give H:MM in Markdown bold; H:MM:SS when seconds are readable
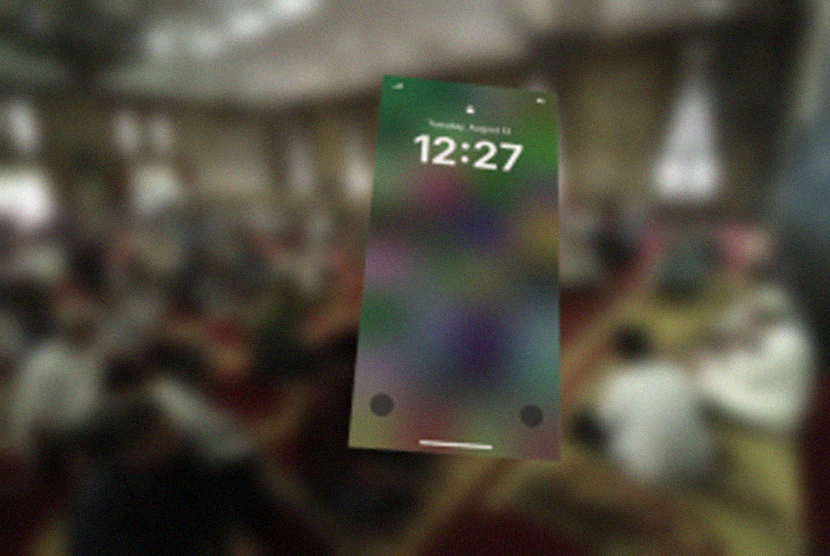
**12:27**
